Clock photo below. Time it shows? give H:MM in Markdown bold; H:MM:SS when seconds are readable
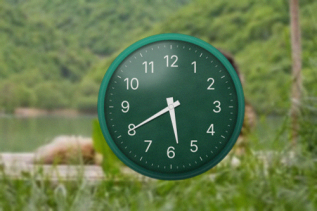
**5:40**
